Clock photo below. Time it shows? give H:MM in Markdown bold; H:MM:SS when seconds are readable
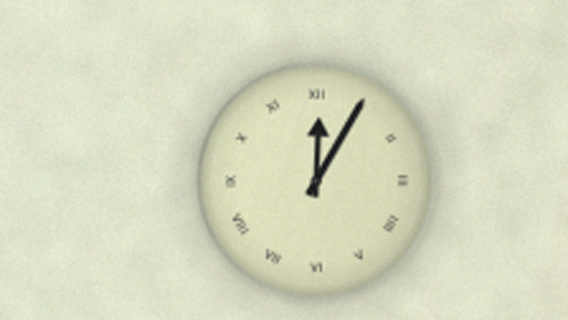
**12:05**
